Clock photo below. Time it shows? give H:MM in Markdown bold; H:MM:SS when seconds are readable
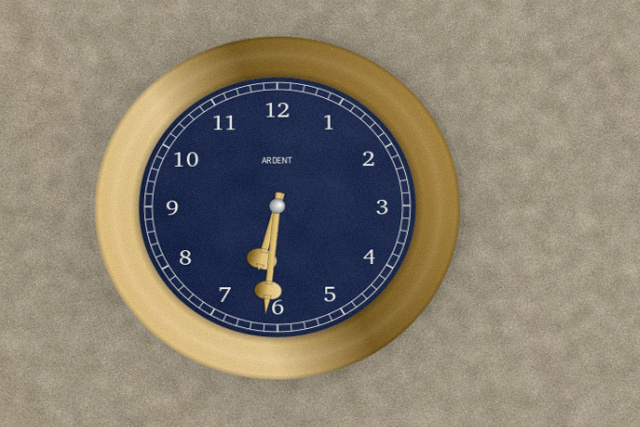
**6:31**
